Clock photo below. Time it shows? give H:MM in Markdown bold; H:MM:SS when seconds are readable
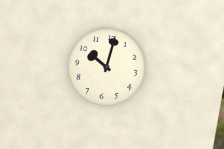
**10:01**
